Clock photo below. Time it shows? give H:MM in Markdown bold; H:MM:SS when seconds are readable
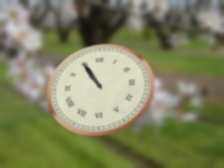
**10:55**
